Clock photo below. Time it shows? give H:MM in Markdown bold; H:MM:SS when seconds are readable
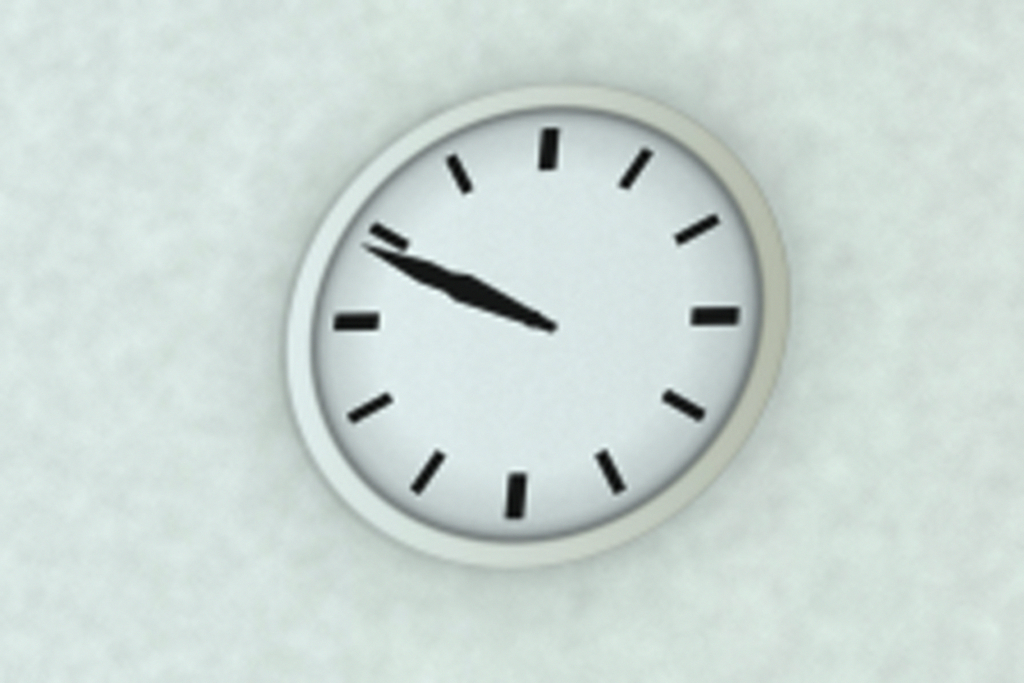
**9:49**
